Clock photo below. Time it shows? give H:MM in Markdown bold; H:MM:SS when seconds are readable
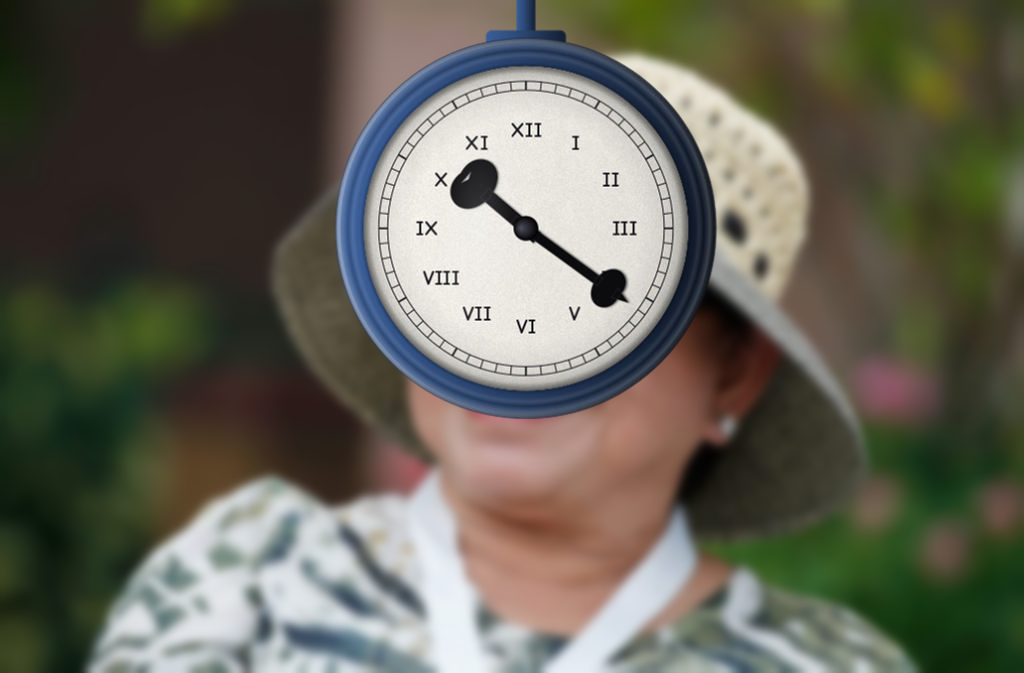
**10:21**
